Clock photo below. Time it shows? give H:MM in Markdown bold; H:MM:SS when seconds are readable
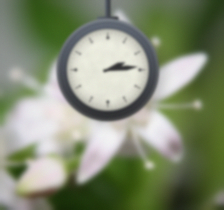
**2:14**
